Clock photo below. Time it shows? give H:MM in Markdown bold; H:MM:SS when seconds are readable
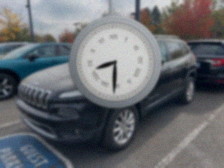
**8:31**
